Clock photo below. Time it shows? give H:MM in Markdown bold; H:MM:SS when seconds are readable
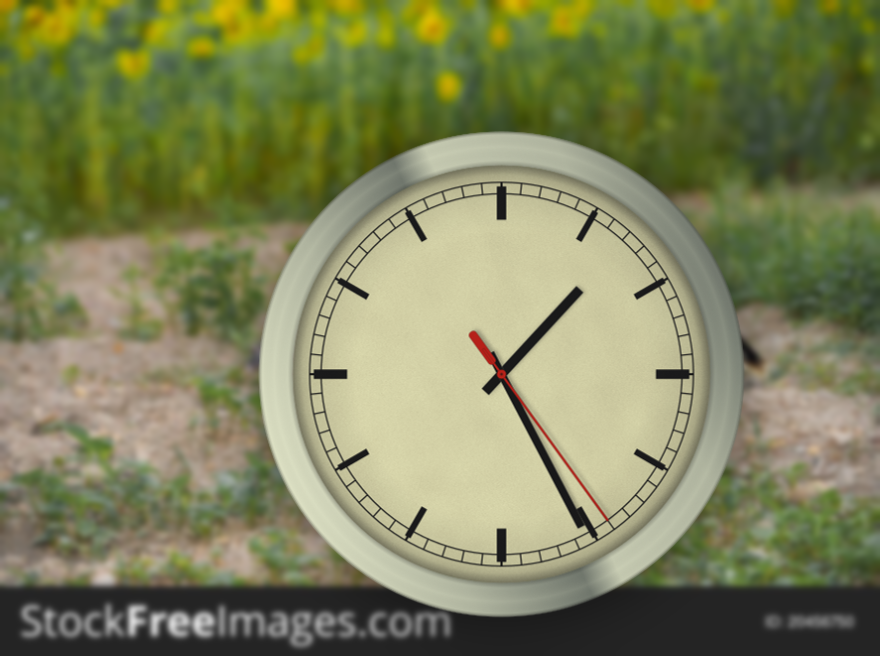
**1:25:24**
